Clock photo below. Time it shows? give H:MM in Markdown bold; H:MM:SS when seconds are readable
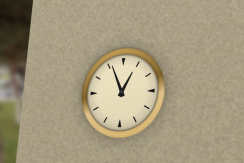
**12:56**
